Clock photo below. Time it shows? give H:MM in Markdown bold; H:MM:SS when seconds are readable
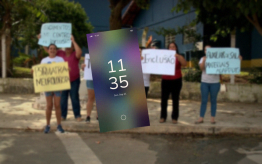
**11:35**
